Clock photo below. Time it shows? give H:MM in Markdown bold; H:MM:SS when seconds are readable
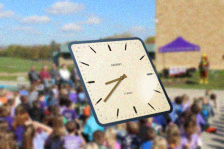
**8:39**
